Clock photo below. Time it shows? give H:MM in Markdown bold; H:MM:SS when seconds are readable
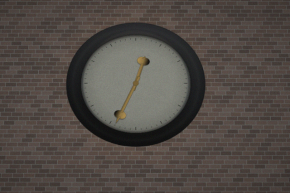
**12:34**
